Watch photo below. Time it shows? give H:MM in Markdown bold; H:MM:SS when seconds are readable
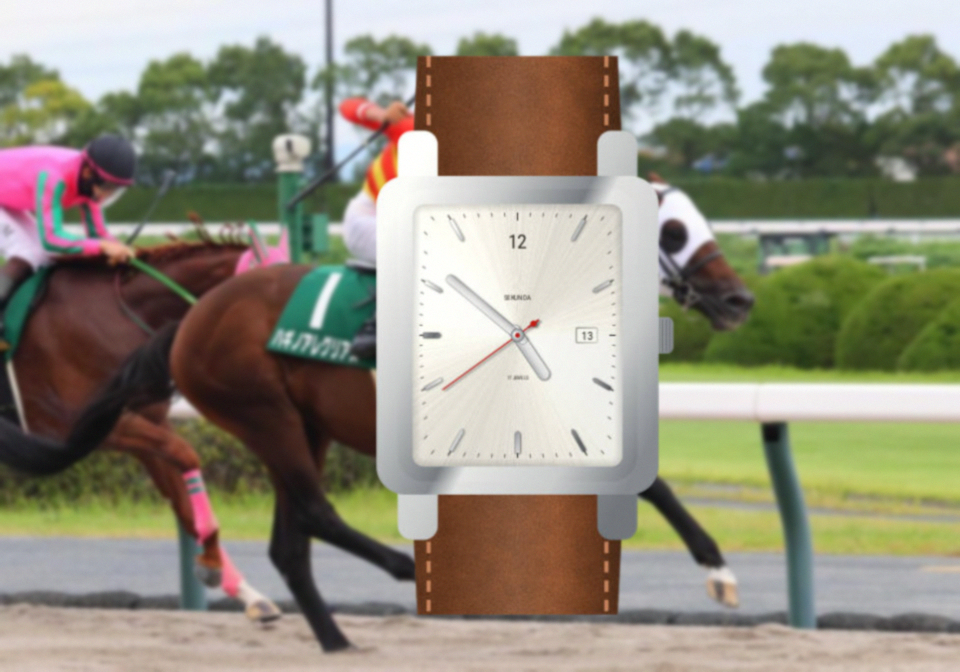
**4:51:39**
